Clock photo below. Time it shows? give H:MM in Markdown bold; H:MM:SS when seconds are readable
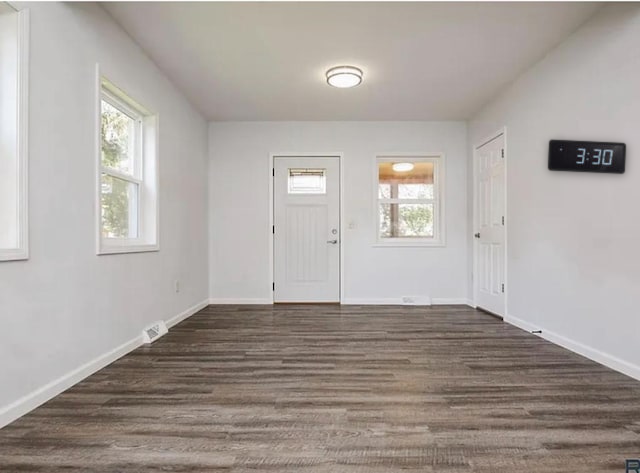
**3:30**
